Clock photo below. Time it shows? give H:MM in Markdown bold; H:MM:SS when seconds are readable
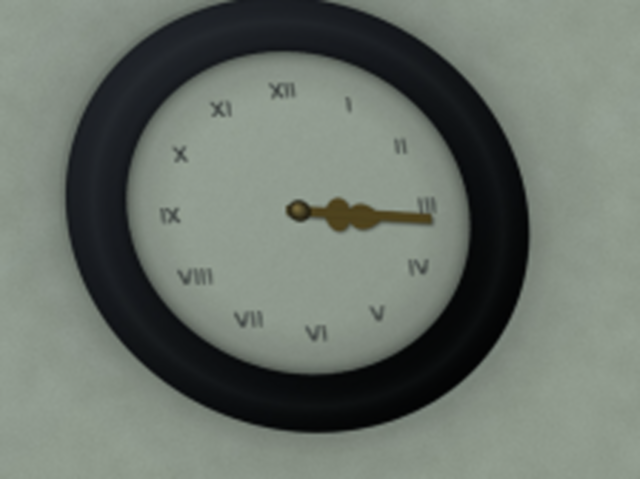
**3:16**
